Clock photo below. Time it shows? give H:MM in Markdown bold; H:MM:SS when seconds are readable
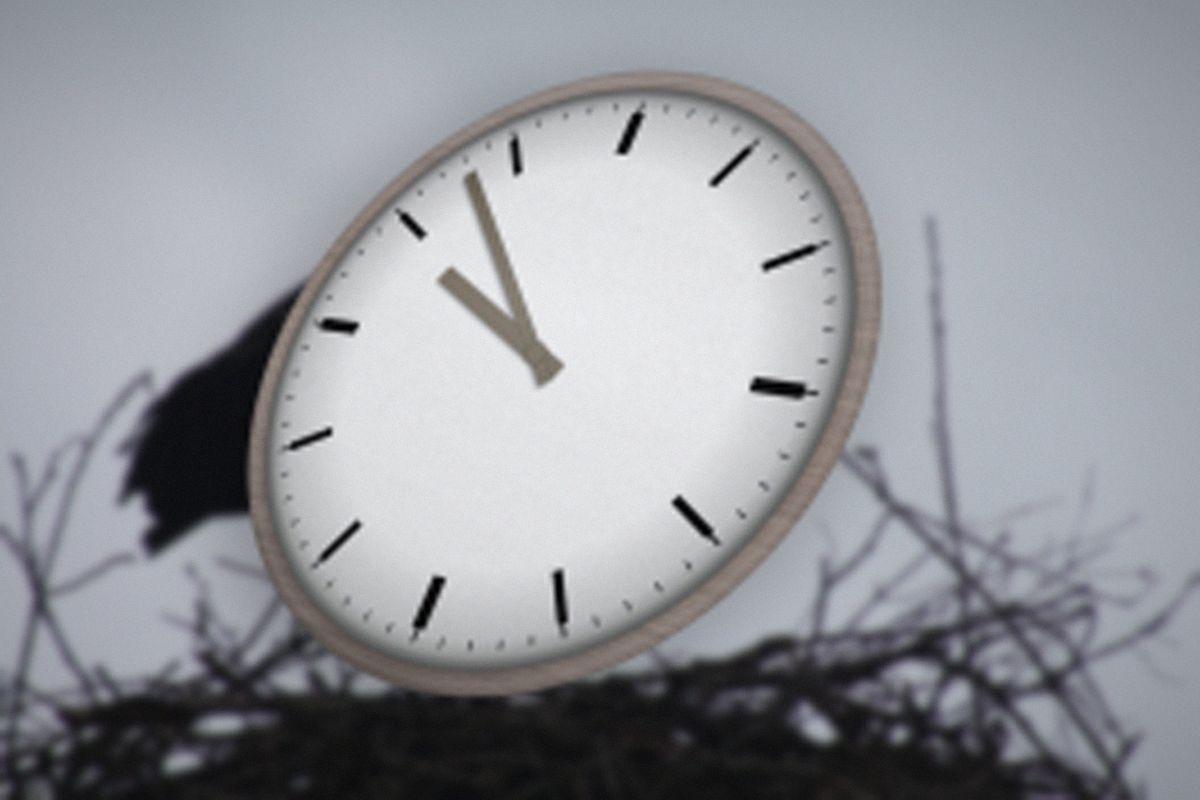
**9:53**
